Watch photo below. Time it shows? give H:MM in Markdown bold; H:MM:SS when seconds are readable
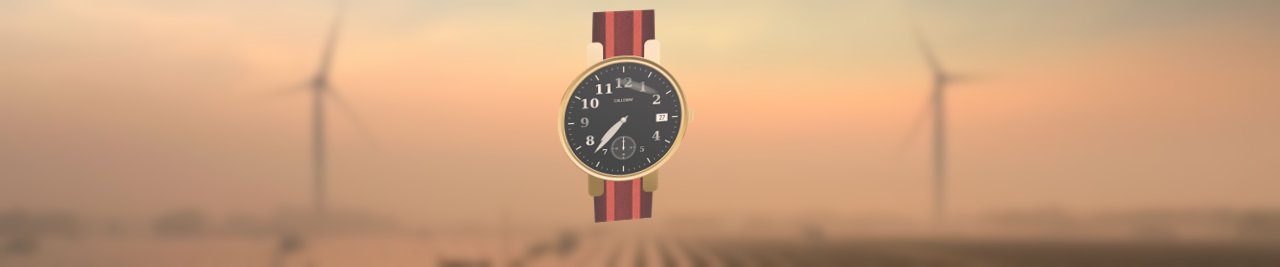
**7:37**
